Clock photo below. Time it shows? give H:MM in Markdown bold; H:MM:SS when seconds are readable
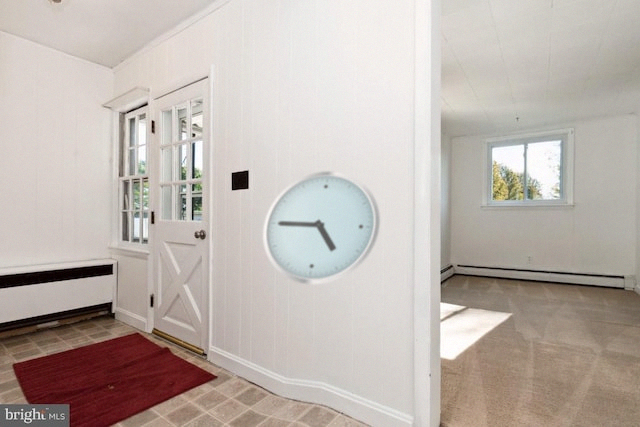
**4:45**
